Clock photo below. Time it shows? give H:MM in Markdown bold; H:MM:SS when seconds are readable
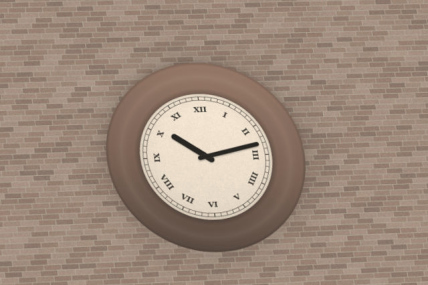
**10:13**
